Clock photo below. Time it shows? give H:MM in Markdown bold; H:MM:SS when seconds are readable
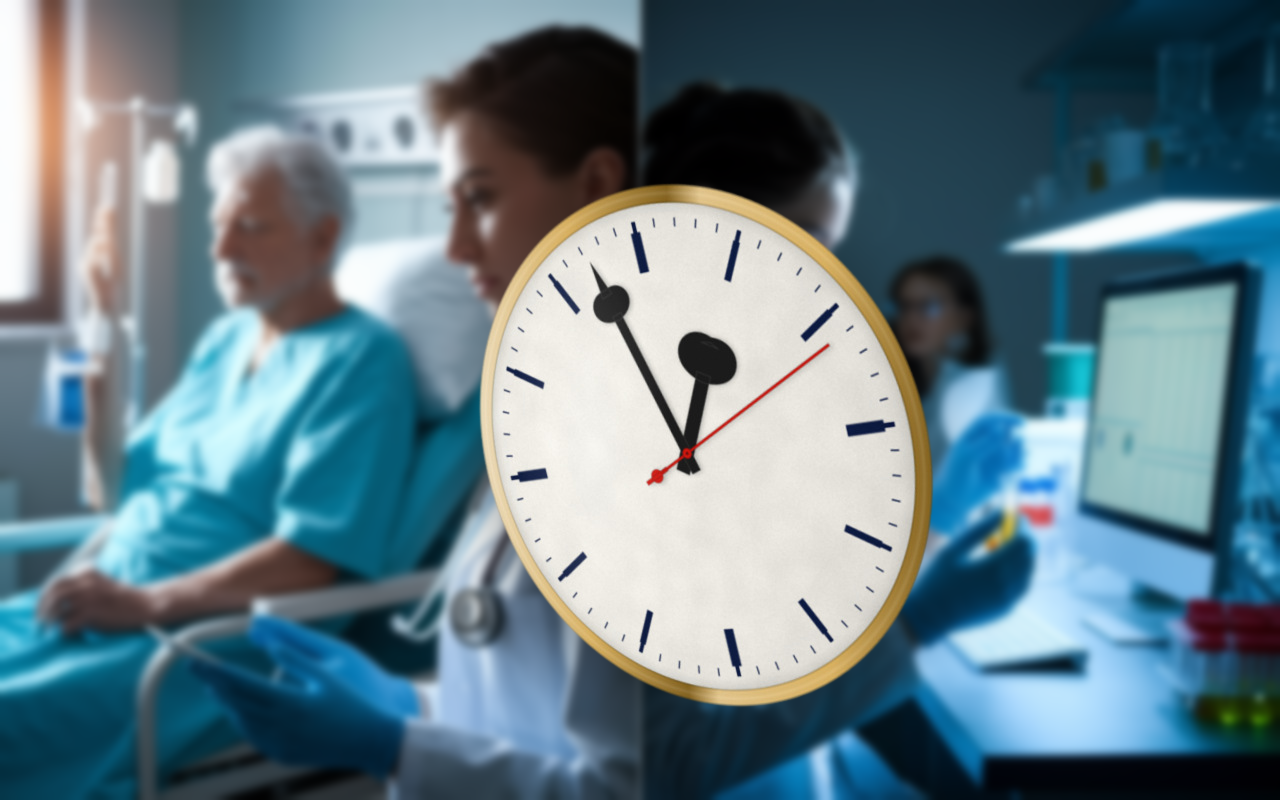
**12:57:11**
